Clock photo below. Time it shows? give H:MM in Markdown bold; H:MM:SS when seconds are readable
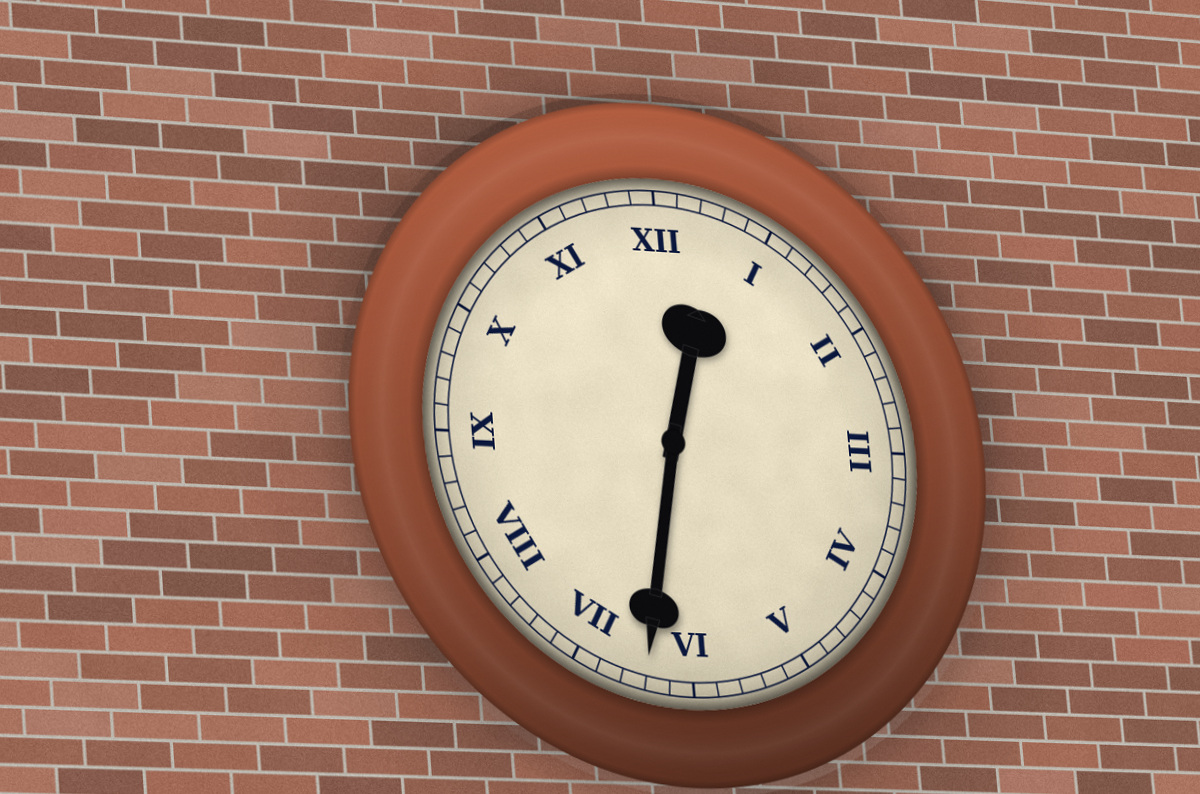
**12:32**
